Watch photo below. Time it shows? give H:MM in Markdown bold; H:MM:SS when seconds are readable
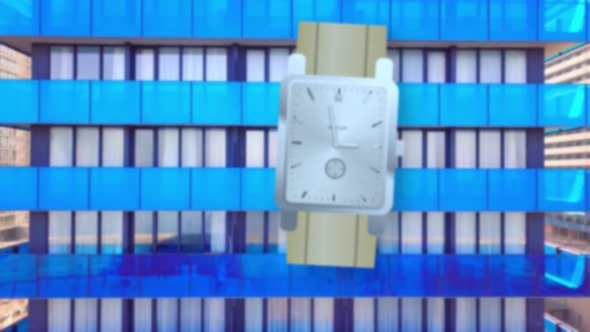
**2:58**
